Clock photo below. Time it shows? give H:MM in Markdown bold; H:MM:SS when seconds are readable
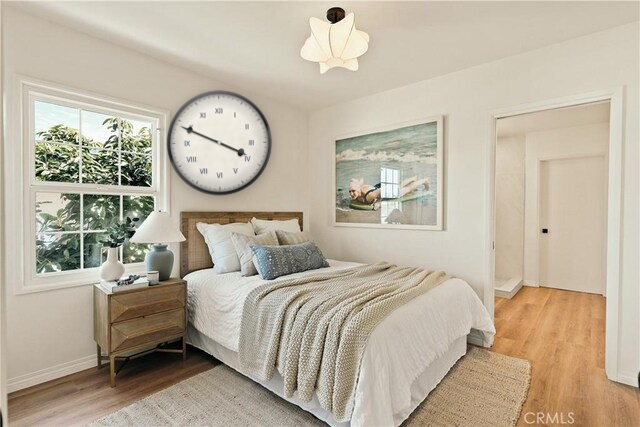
**3:49**
